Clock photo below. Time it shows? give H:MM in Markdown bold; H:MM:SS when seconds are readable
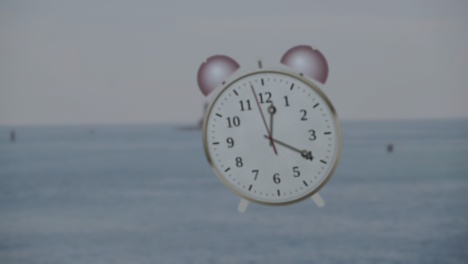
**12:19:58**
